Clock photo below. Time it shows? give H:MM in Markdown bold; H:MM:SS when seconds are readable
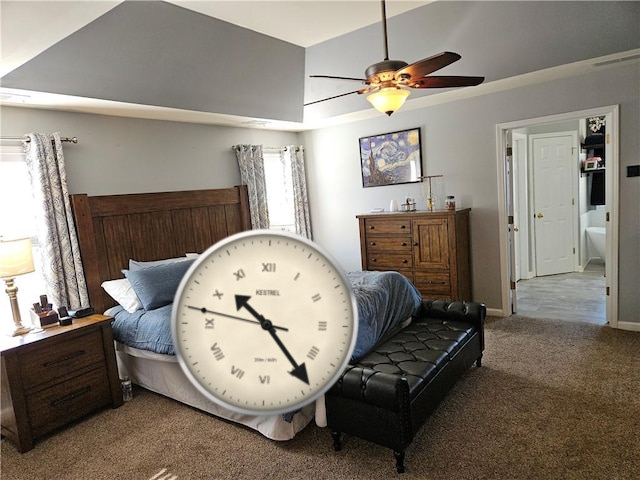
**10:23:47**
